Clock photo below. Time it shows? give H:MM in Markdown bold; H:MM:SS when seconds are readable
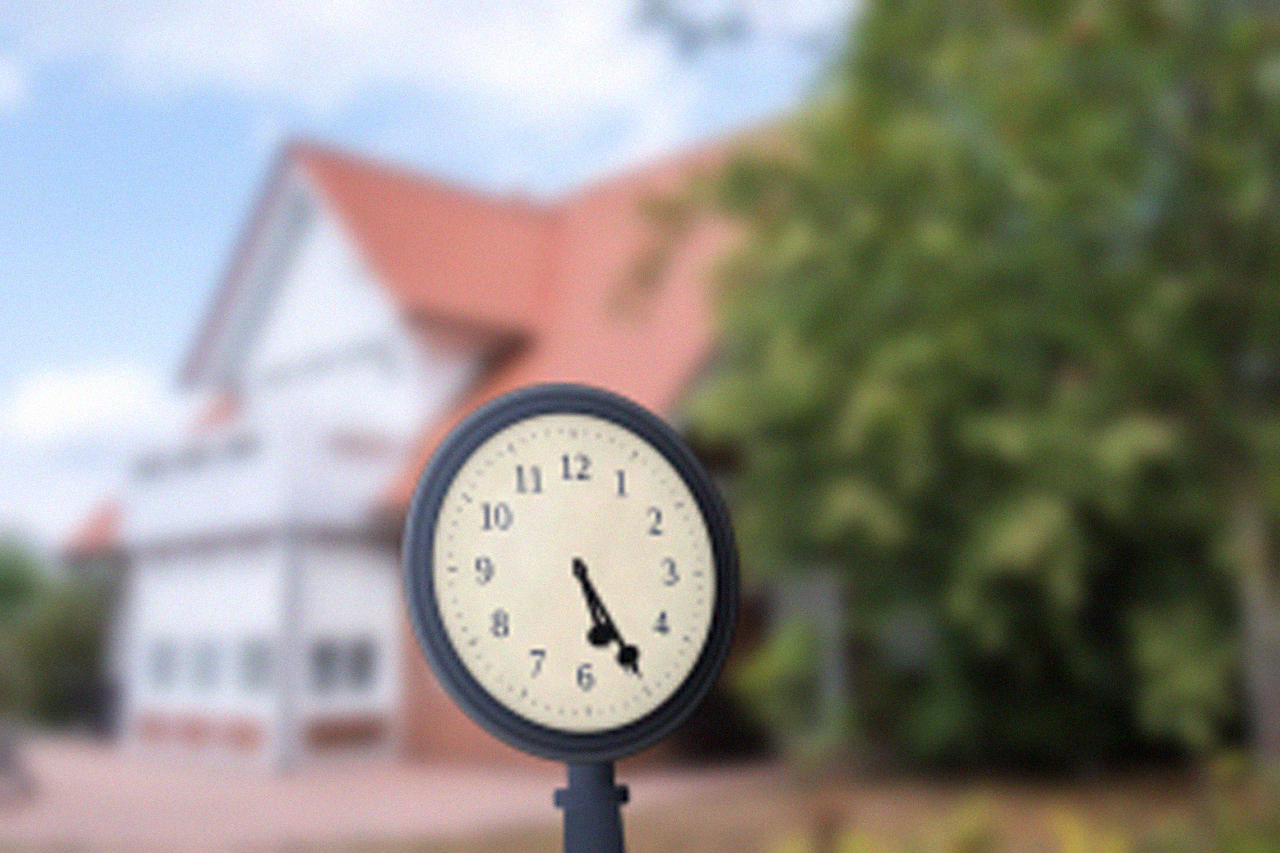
**5:25**
